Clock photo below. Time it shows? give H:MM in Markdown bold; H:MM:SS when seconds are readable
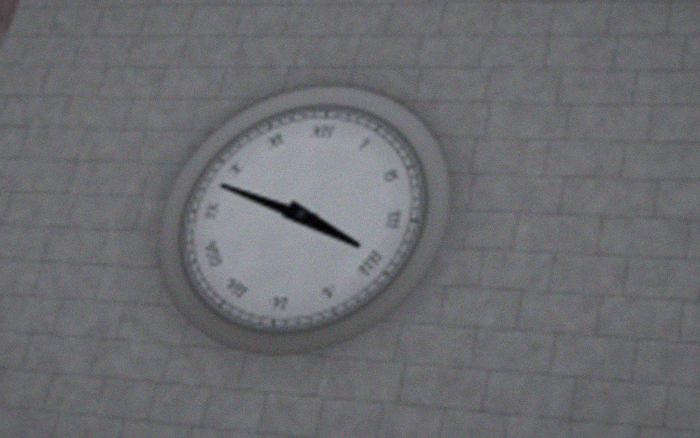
**3:48**
